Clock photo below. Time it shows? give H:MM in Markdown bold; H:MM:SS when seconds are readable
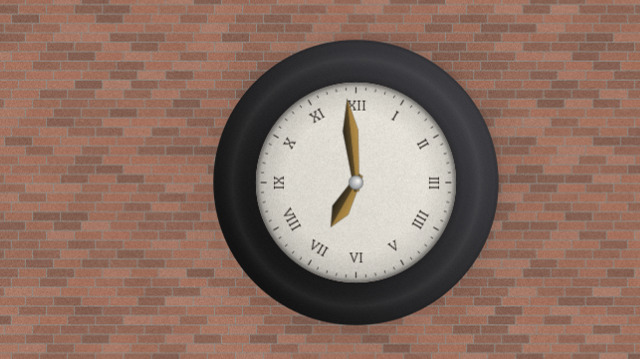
**6:59**
